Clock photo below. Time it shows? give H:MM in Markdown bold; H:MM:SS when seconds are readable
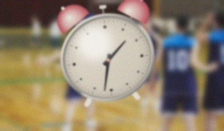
**1:32**
